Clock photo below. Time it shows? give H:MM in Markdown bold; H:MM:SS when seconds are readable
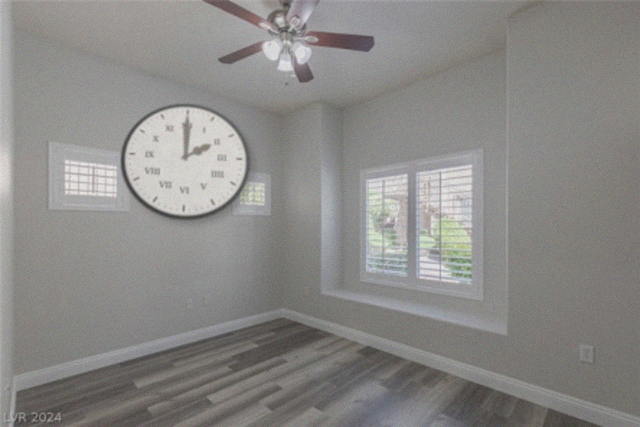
**2:00**
